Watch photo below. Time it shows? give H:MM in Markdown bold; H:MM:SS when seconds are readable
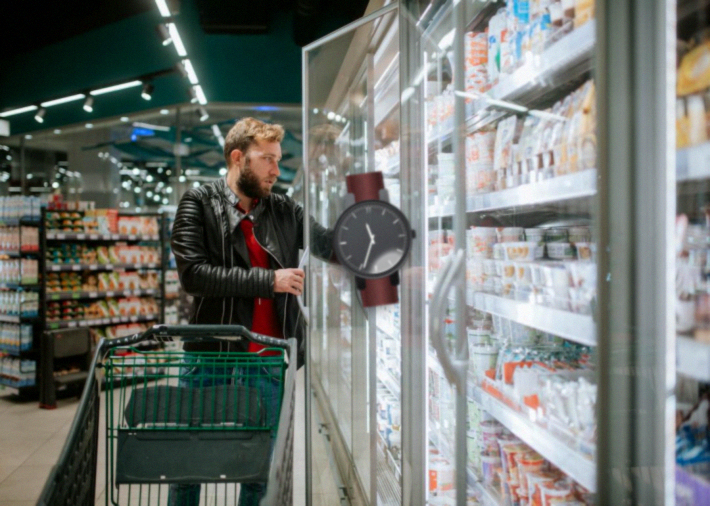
**11:34**
